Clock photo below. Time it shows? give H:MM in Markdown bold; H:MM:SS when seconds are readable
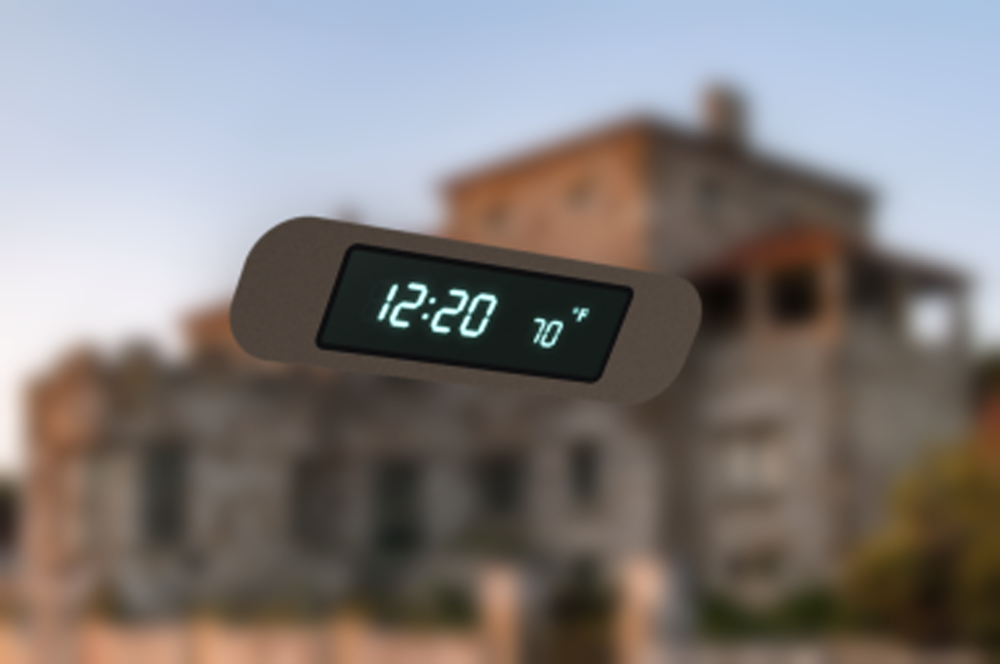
**12:20**
